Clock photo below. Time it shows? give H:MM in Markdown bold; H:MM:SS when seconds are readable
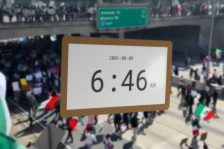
**6:46**
